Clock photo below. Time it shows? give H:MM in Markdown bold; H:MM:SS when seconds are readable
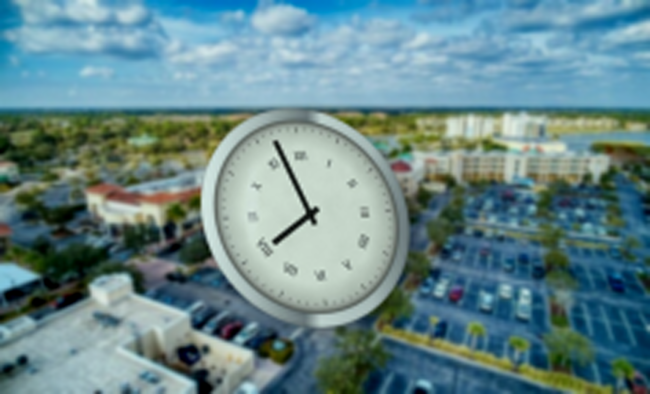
**7:57**
